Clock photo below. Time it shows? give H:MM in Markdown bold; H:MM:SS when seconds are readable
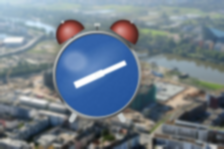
**8:11**
